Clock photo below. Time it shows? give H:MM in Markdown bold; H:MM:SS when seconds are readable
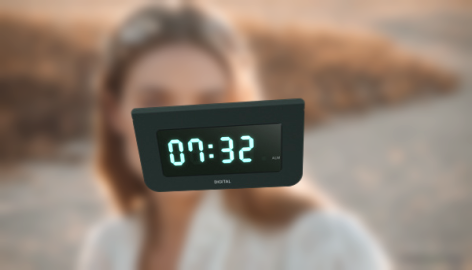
**7:32**
